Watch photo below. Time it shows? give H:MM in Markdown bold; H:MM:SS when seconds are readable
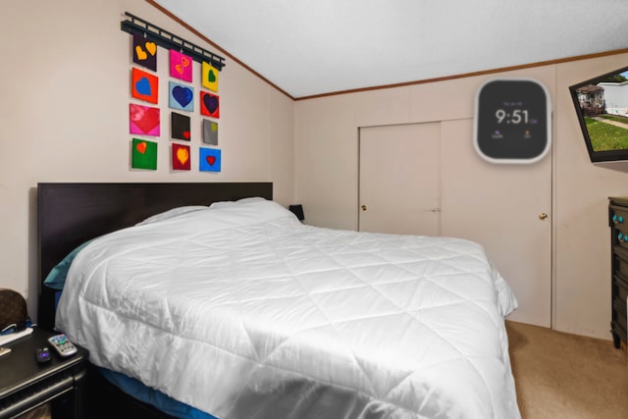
**9:51**
